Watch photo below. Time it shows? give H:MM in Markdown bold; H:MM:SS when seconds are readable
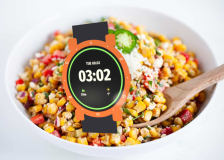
**3:02**
